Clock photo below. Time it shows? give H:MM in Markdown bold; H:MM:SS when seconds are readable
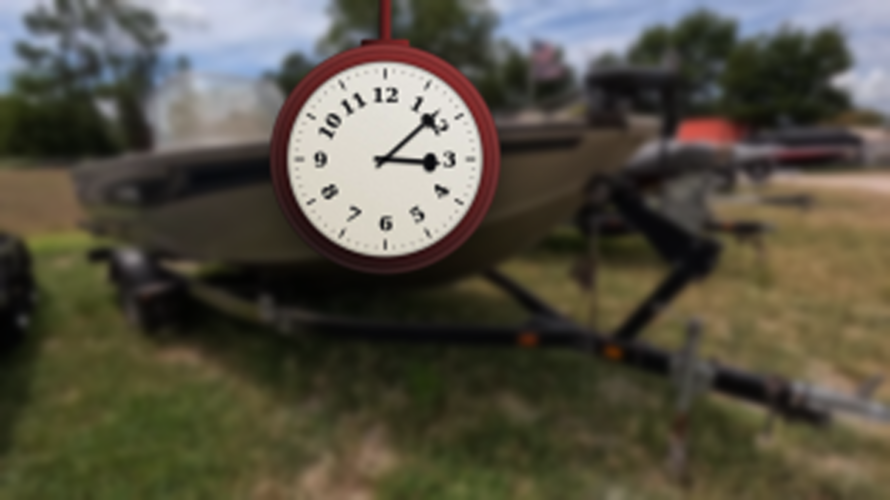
**3:08**
